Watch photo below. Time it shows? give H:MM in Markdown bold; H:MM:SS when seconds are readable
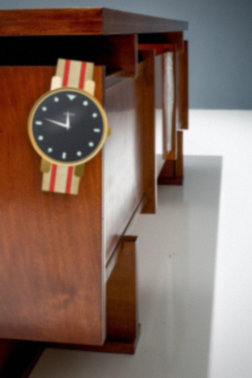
**11:47**
